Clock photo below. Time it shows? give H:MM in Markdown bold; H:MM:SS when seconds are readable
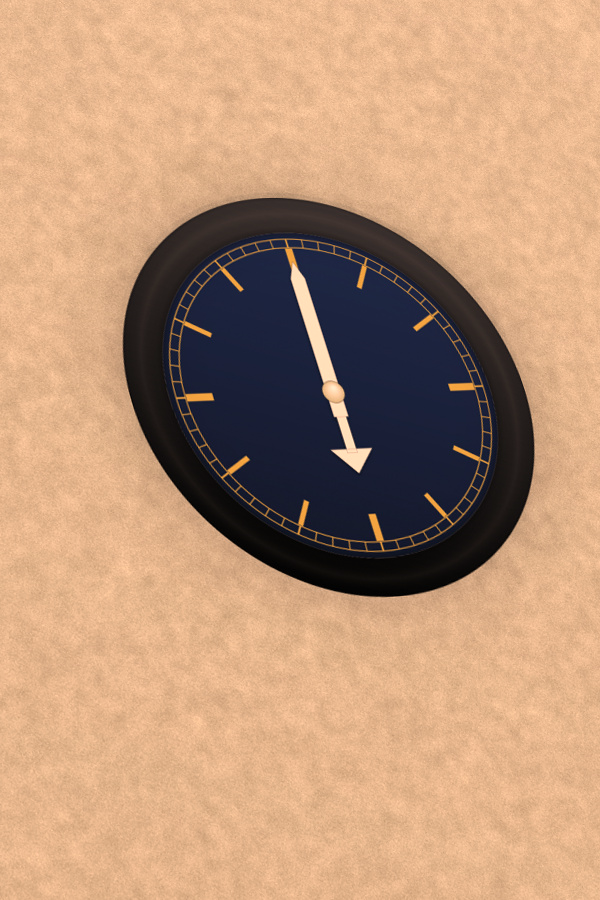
**6:00**
